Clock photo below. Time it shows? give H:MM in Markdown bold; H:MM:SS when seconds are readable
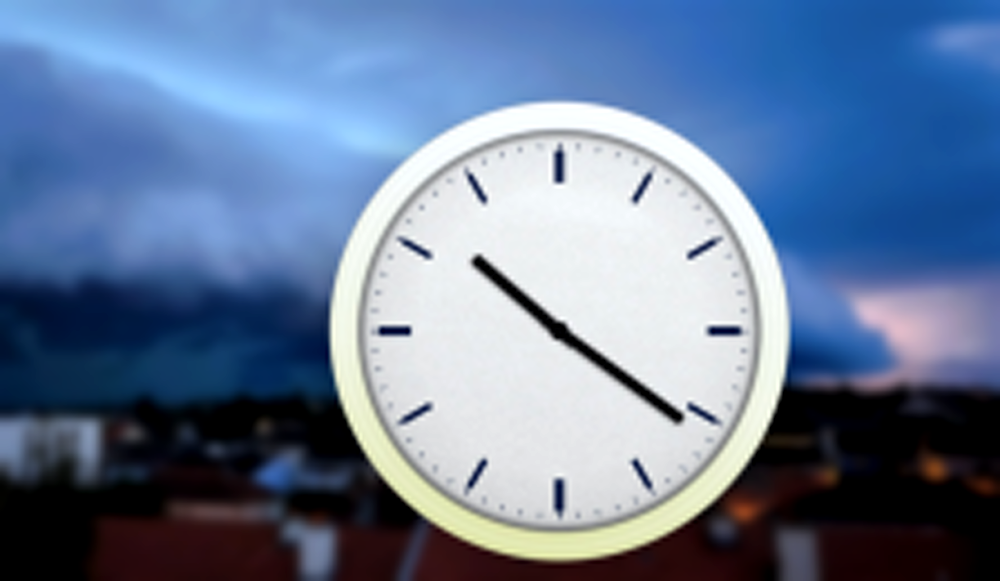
**10:21**
